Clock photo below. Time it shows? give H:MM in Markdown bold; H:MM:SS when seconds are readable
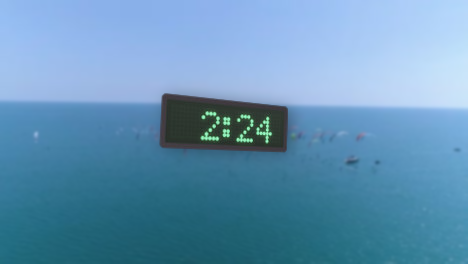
**2:24**
